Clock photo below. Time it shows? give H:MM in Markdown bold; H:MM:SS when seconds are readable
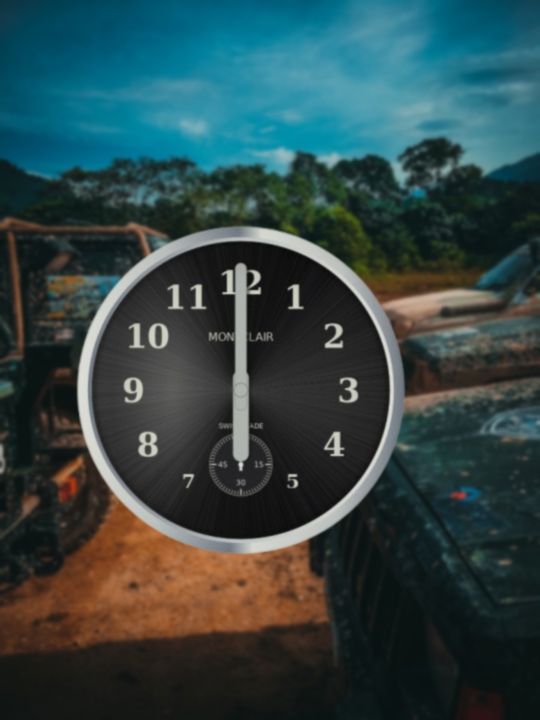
**6:00**
